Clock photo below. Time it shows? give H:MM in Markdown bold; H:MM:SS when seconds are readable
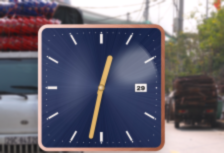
**12:32**
